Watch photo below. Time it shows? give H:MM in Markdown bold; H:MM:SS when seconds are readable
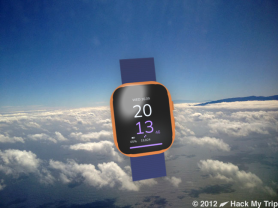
**20:13**
